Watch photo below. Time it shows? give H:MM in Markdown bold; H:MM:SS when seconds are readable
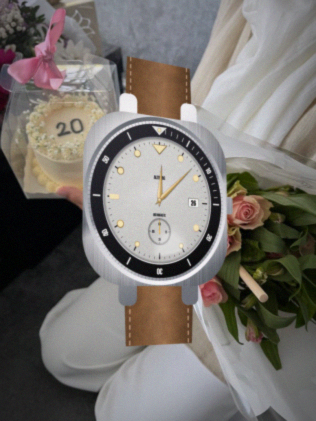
**12:08**
